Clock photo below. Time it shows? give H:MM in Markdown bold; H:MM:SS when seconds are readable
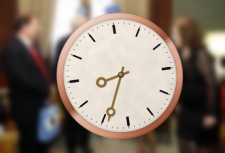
**8:34**
